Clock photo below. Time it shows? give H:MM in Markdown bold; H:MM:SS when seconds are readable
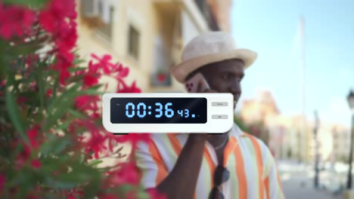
**0:36:43**
